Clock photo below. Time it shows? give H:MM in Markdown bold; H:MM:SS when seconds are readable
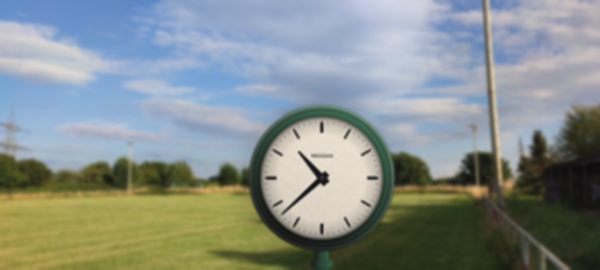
**10:38**
